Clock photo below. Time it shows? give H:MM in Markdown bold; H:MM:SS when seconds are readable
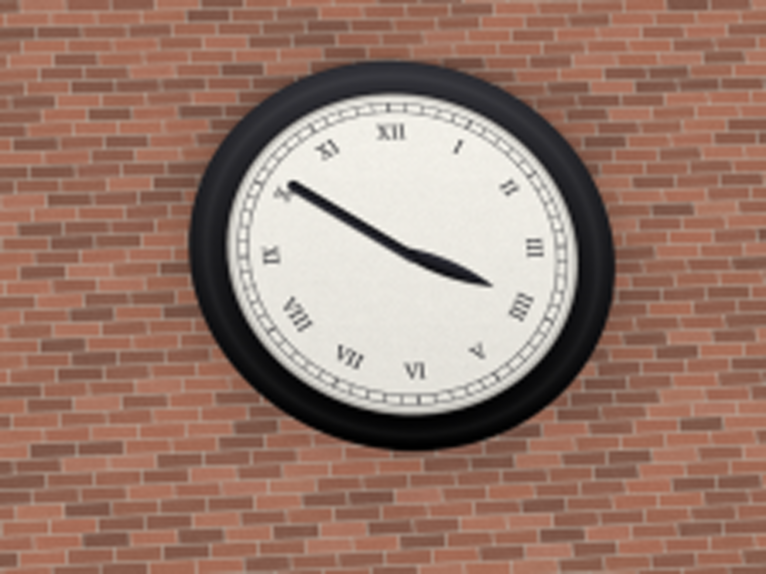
**3:51**
